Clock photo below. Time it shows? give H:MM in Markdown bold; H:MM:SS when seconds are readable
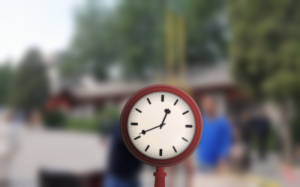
**12:41**
